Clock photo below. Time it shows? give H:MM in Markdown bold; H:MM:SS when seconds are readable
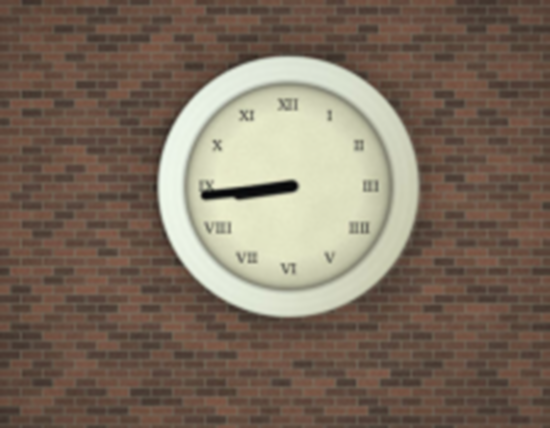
**8:44**
